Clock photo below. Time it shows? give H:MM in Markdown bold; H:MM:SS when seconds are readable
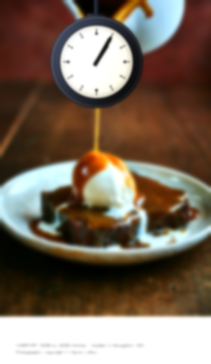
**1:05**
